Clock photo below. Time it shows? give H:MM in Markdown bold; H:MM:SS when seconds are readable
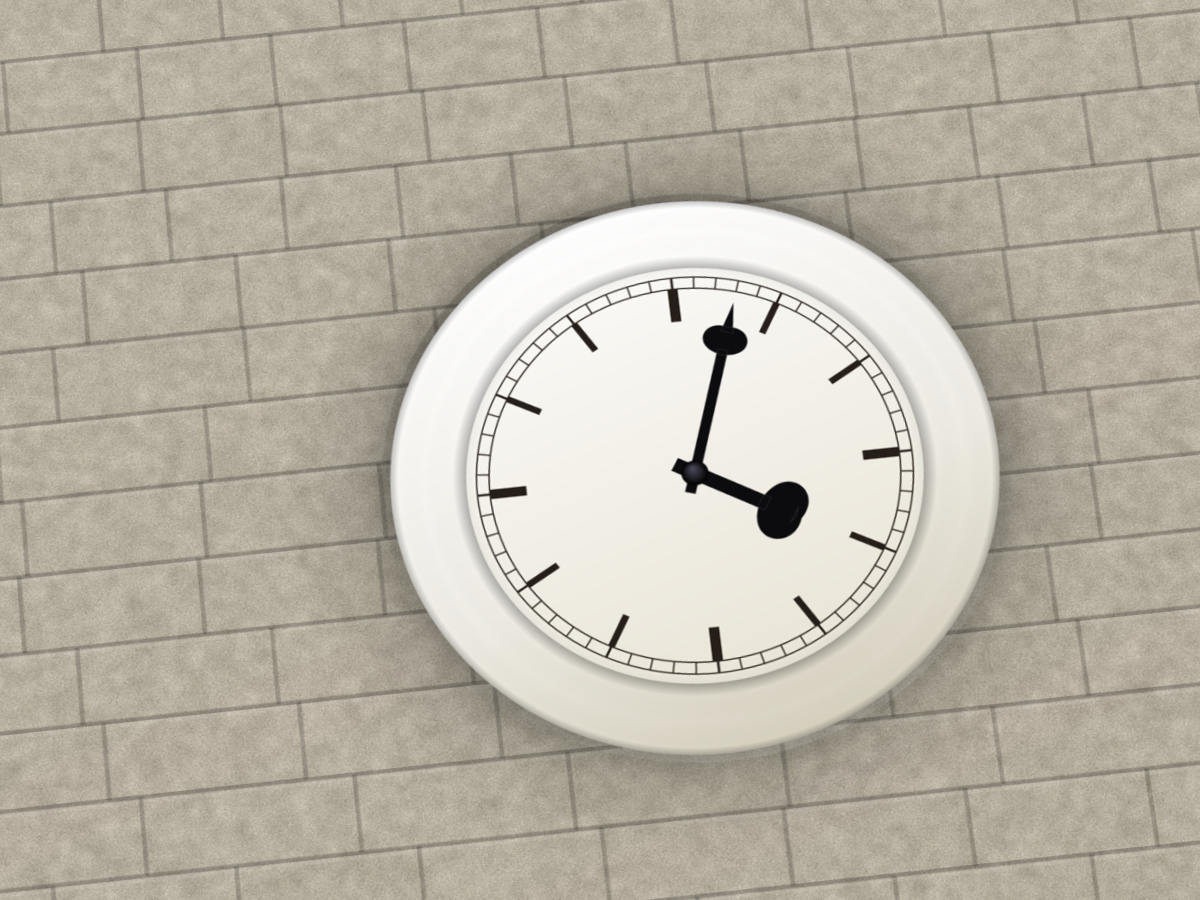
**4:03**
